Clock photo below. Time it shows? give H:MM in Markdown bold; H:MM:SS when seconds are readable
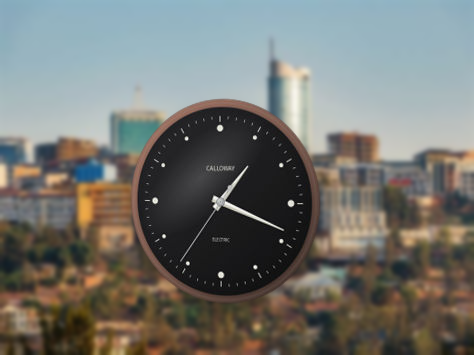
**1:18:36**
